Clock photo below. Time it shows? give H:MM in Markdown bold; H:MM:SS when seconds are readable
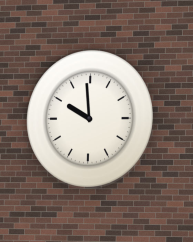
**9:59**
